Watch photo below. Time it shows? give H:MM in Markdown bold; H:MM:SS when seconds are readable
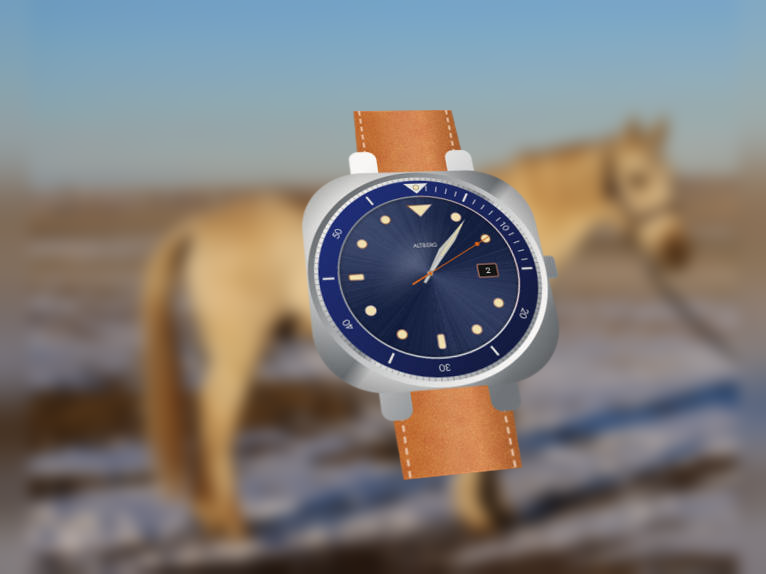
**1:06:10**
